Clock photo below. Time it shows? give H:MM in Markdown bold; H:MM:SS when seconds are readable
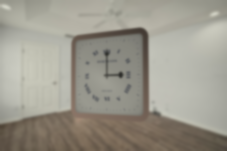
**3:00**
